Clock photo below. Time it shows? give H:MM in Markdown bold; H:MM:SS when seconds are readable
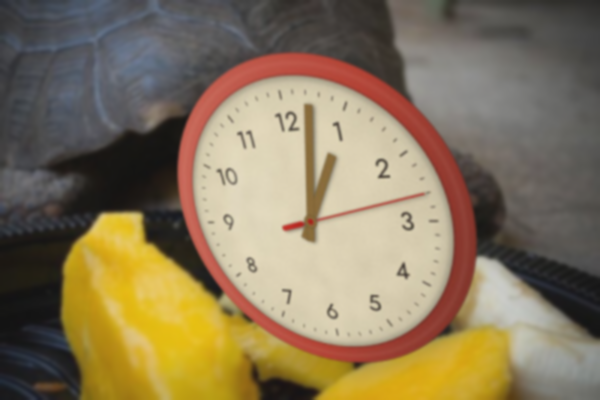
**1:02:13**
